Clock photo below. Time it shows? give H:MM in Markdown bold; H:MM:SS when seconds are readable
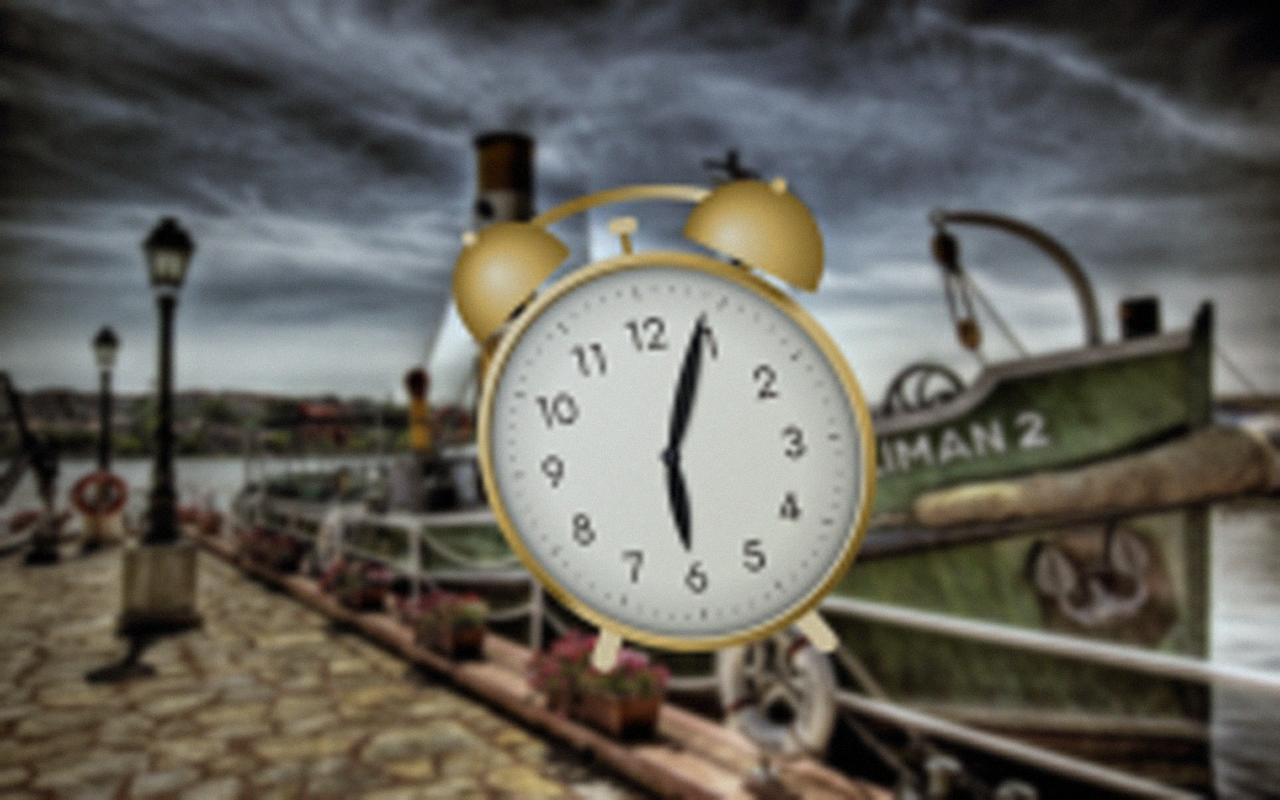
**6:04**
